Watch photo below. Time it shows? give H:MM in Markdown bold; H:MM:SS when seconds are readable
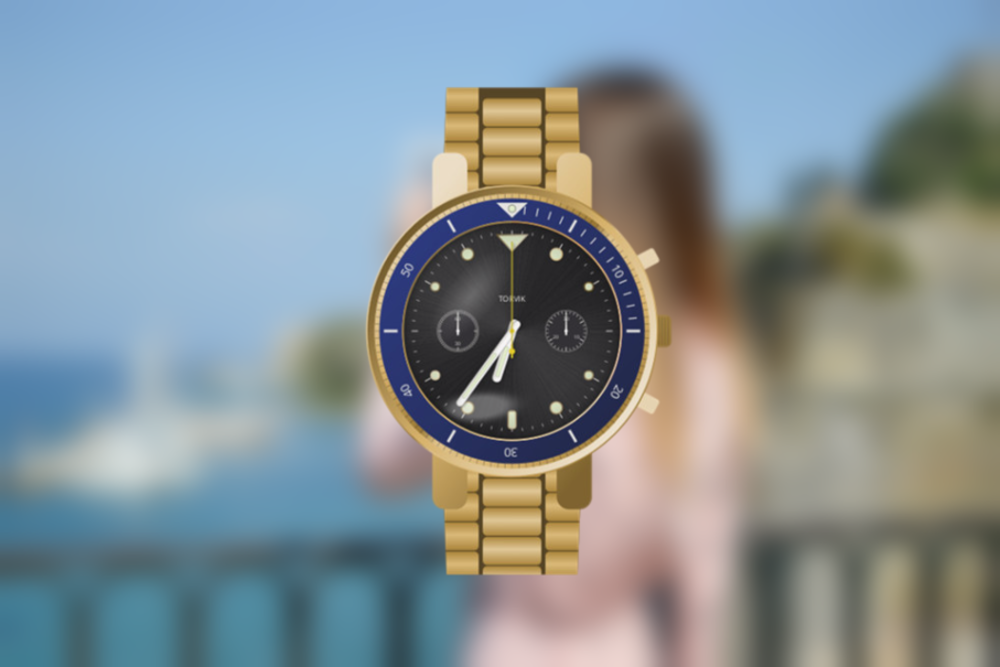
**6:36**
